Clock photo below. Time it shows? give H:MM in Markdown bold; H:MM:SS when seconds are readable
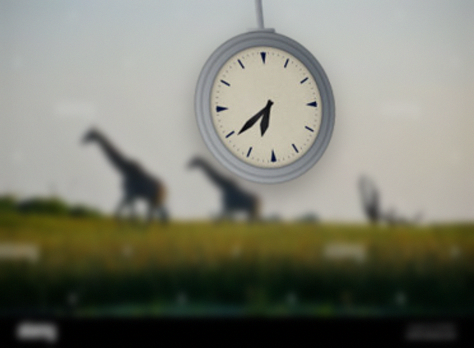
**6:39**
